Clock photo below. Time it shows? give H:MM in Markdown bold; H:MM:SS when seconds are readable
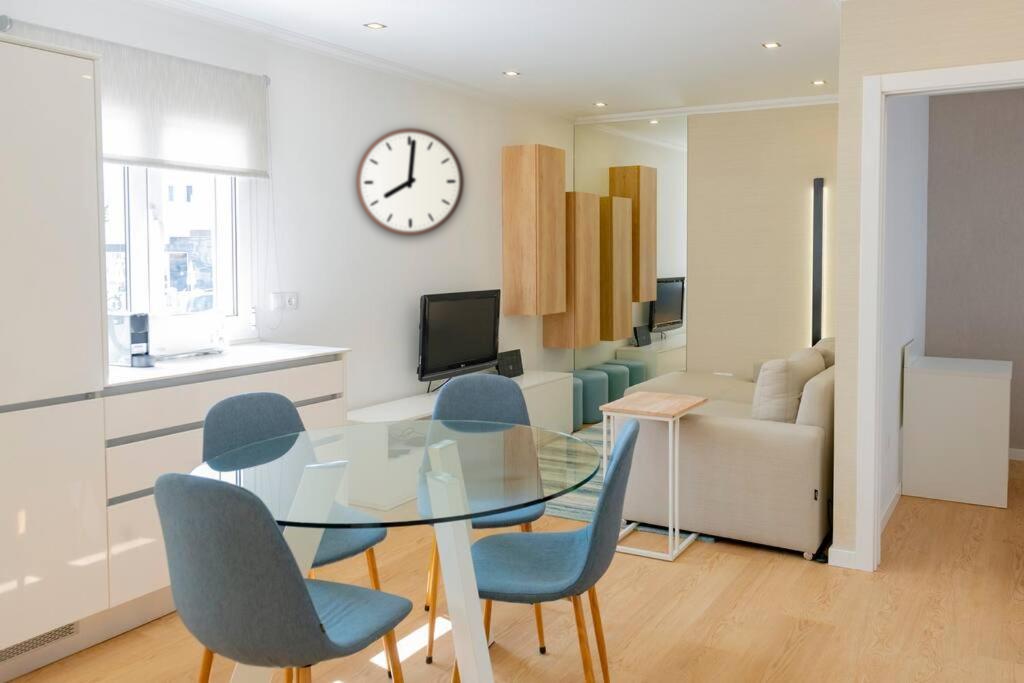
**8:01**
